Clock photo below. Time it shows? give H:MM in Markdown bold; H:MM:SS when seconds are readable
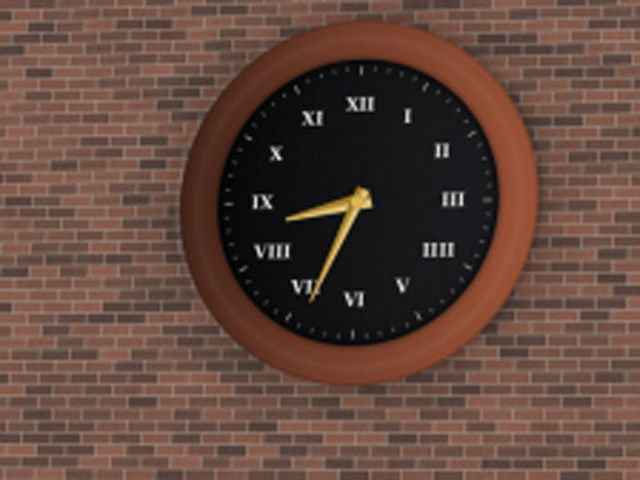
**8:34**
